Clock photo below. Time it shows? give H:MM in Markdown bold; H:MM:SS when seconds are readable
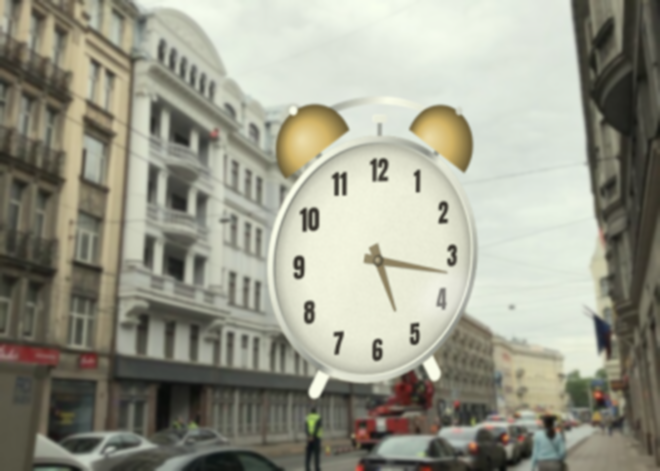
**5:17**
